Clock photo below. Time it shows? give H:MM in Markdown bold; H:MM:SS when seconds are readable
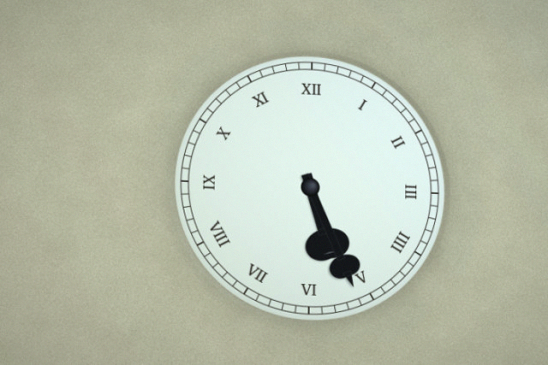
**5:26**
